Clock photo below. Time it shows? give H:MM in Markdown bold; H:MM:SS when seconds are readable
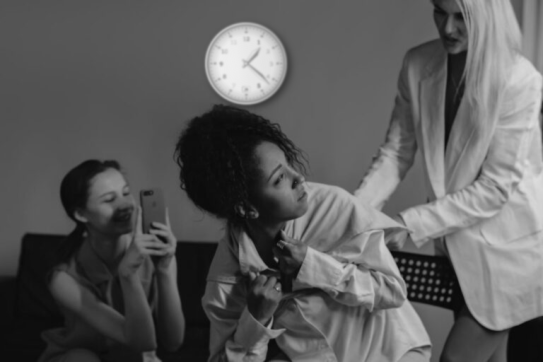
**1:22**
